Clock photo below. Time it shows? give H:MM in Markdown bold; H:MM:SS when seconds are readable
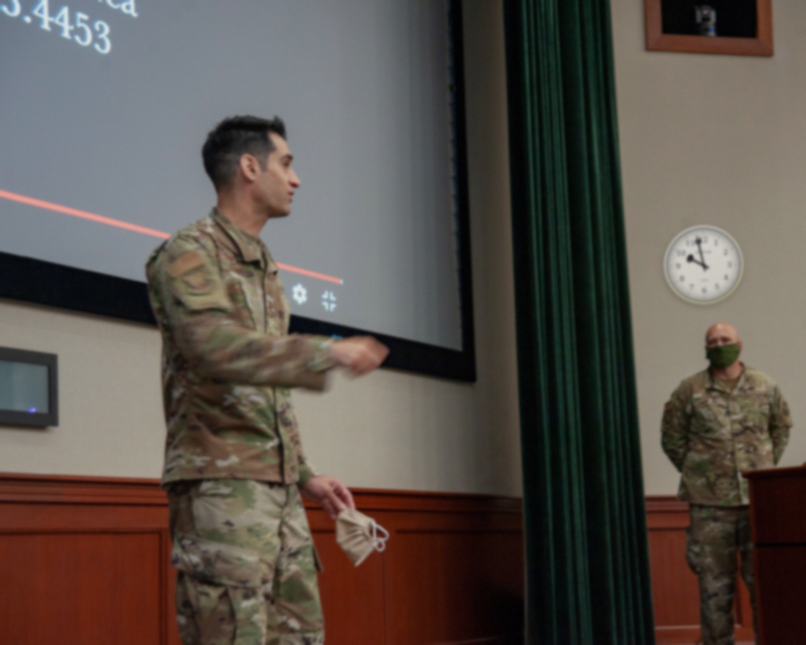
**9:58**
